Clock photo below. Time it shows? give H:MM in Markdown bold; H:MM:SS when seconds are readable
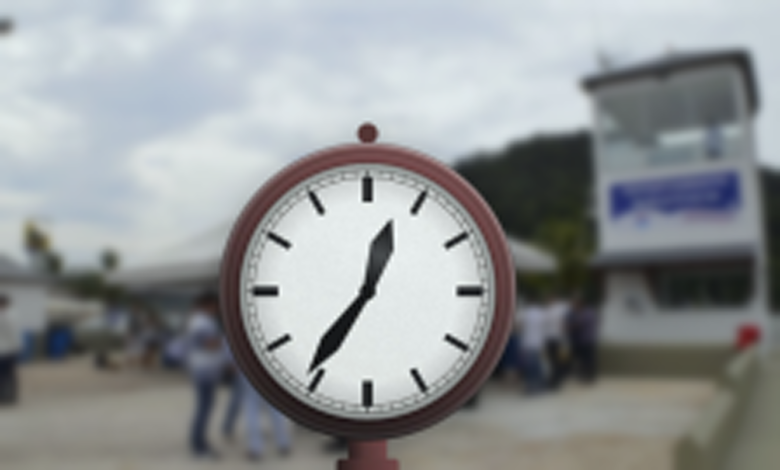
**12:36**
